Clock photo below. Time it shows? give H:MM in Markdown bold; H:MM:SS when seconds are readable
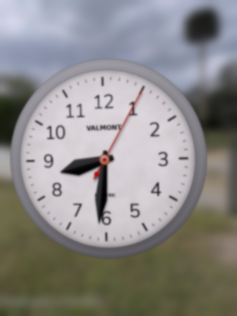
**8:31:05**
